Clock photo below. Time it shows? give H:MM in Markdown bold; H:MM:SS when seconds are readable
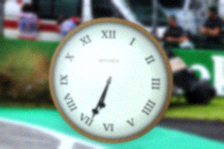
**6:34**
